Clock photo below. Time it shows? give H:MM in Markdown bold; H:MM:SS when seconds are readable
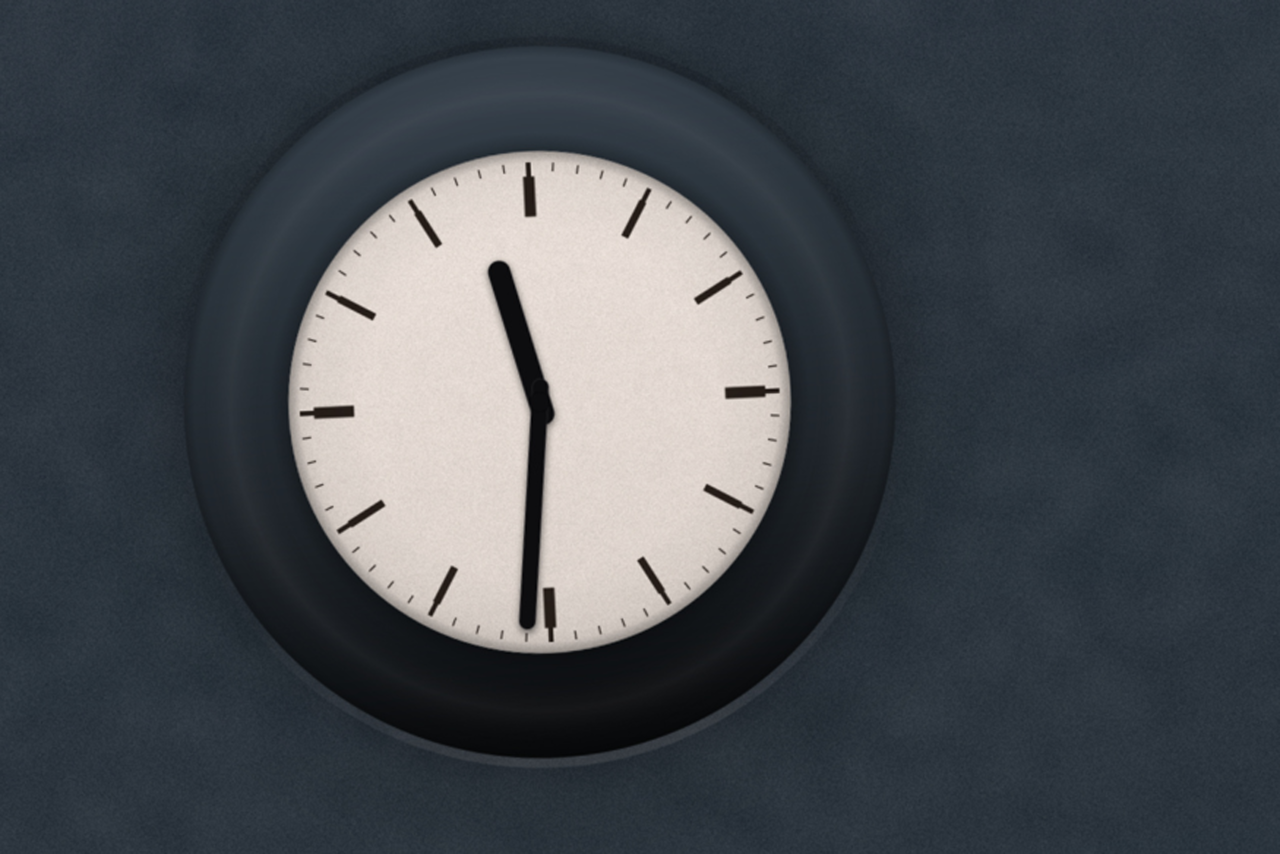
**11:31**
